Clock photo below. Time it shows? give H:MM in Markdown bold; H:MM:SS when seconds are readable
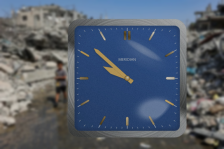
**9:52**
